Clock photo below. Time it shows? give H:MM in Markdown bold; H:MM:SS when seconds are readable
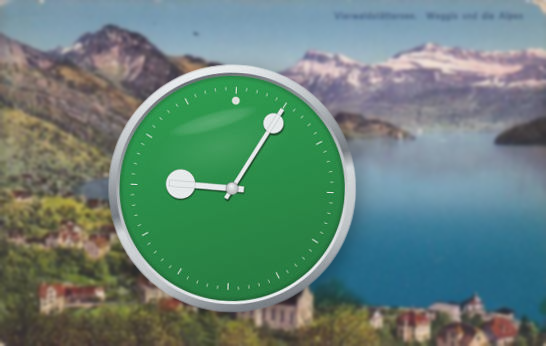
**9:05**
